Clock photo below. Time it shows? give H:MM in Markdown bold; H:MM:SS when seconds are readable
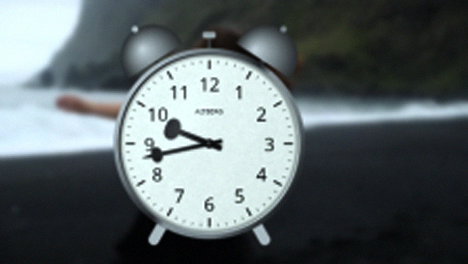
**9:43**
